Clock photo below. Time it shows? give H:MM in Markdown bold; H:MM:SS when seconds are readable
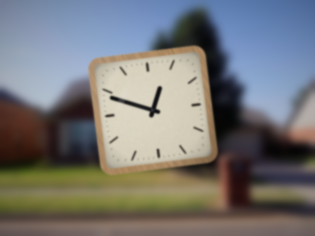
**12:49**
